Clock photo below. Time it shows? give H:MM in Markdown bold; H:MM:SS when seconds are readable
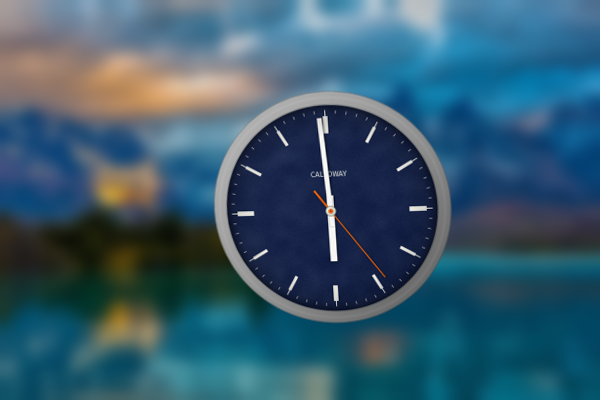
**5:59:24**
